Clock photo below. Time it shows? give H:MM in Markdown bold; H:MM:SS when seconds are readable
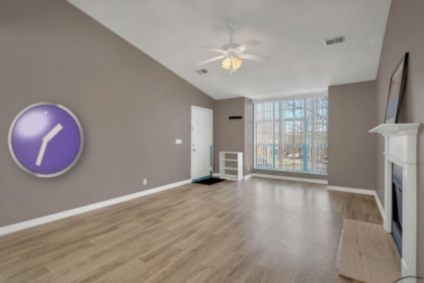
**1:33**
